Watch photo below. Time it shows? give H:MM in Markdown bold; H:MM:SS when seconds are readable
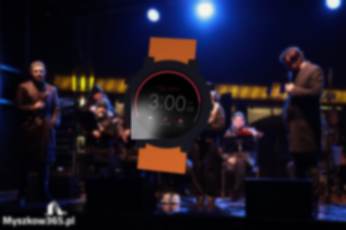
**3:00**
